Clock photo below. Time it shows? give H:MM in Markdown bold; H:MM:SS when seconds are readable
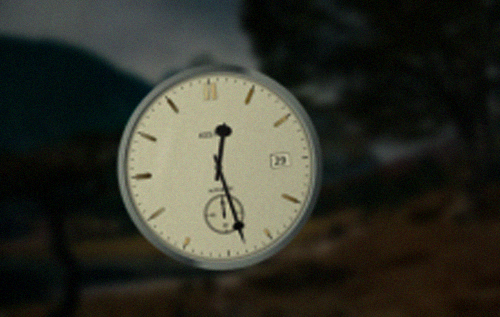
**12:28**
